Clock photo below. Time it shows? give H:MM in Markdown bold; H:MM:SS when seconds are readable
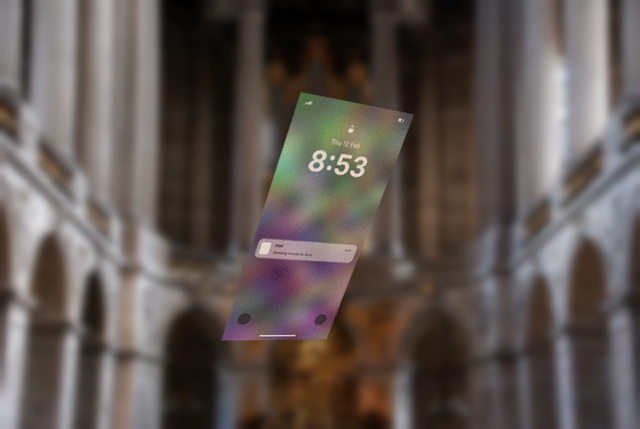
**8:53**
